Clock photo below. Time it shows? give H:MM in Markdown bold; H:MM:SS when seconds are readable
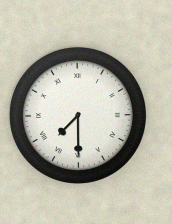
**7:30**
